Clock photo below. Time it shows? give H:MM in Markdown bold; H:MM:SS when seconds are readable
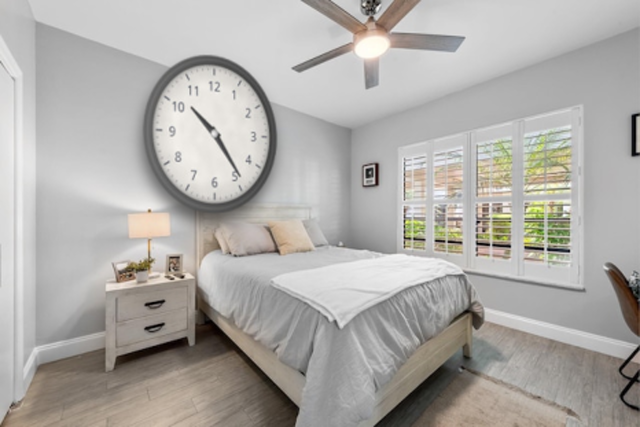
**10:24**
